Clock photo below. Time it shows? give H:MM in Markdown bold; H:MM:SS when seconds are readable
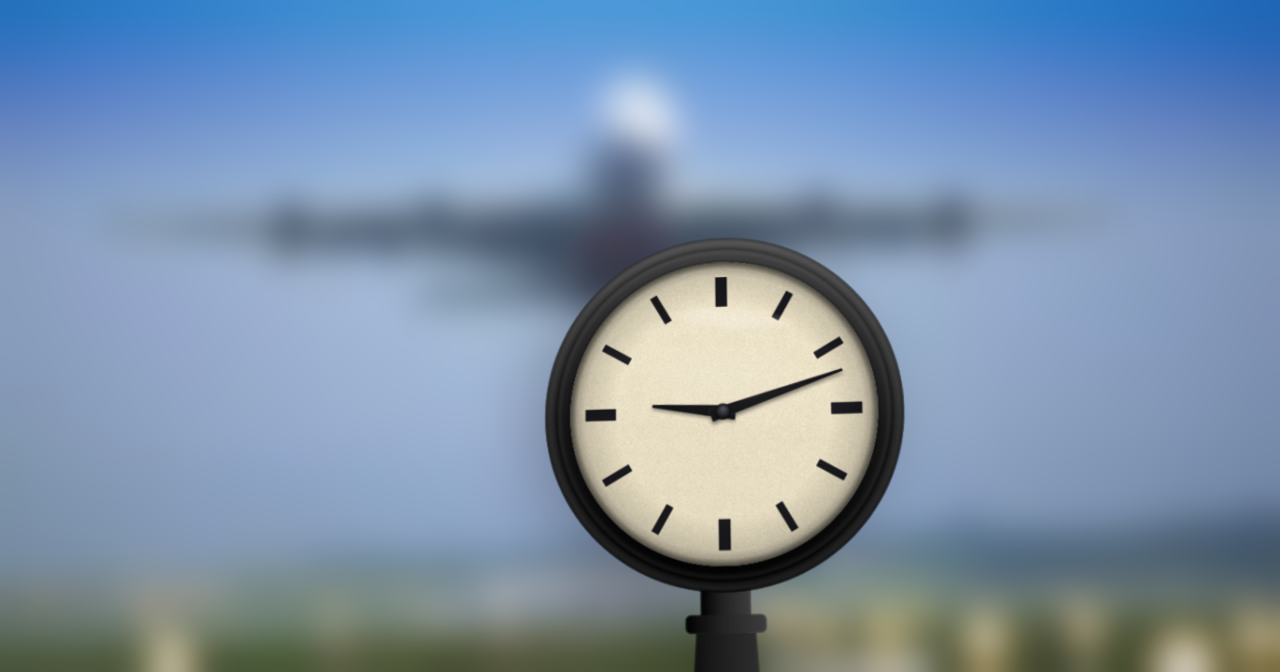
**9:12**
